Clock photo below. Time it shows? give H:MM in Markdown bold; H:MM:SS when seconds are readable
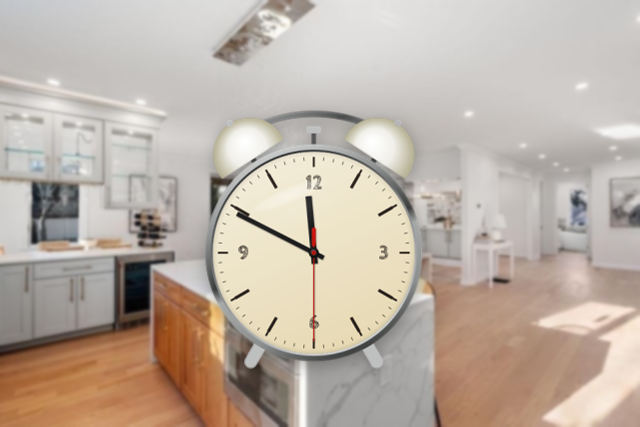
**11:49:30**
